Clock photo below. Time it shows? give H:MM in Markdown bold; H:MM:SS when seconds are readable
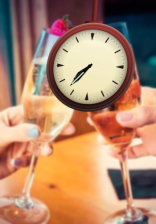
**7:37**
